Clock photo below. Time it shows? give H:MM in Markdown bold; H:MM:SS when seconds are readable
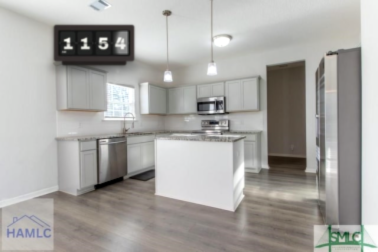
**11:54**
